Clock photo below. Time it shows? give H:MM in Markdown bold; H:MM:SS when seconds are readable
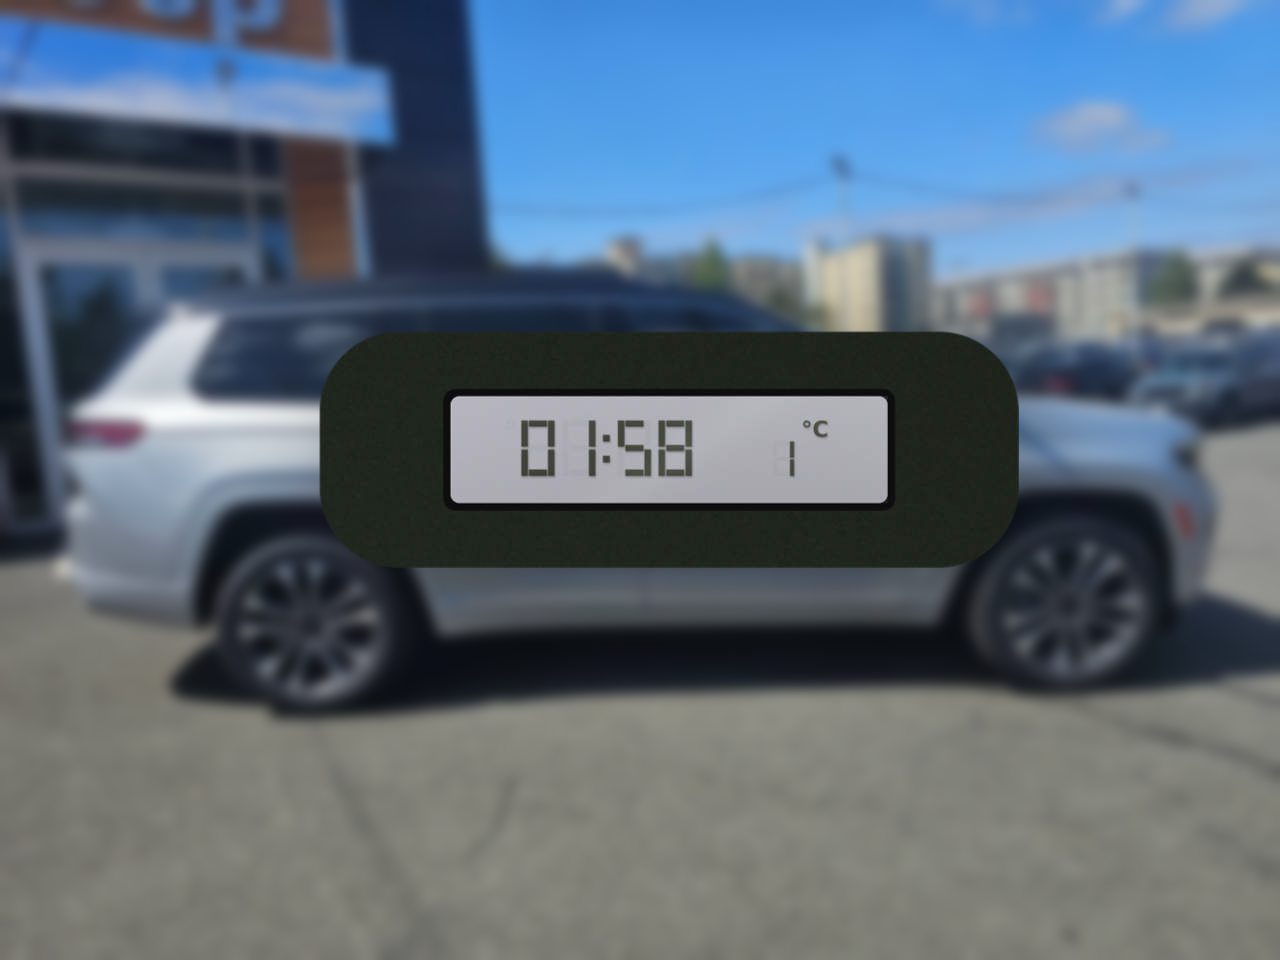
**1:58**
